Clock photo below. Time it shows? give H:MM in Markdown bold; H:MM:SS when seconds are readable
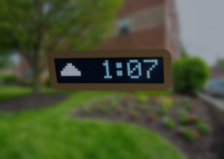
**1:07**
